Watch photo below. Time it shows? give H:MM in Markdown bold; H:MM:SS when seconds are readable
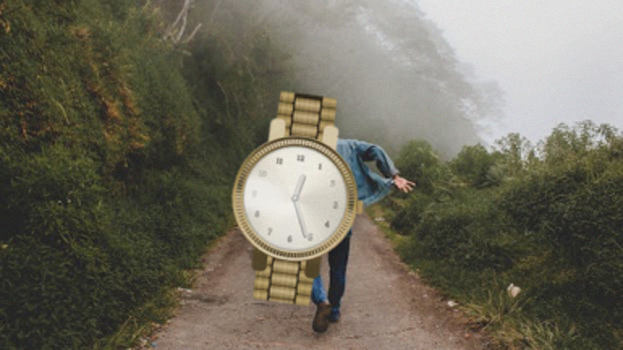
**12:26**
